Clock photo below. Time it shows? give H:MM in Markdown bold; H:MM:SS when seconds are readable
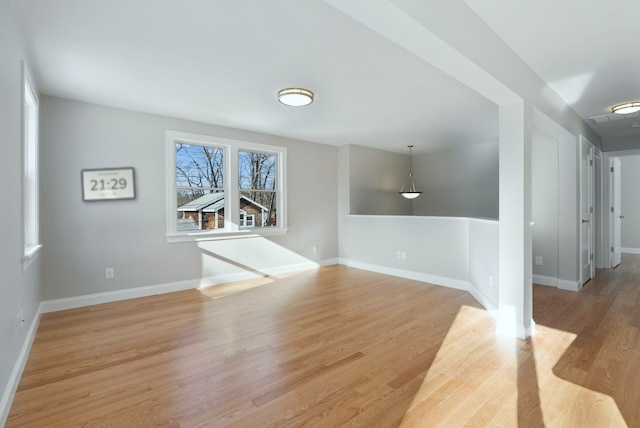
**21:29**
